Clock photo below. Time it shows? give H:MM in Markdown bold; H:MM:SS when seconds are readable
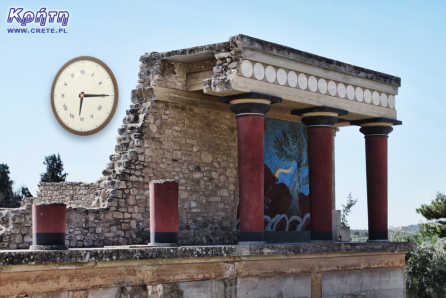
**6:15**
